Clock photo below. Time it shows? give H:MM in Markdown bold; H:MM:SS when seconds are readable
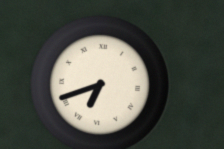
**6:41**
